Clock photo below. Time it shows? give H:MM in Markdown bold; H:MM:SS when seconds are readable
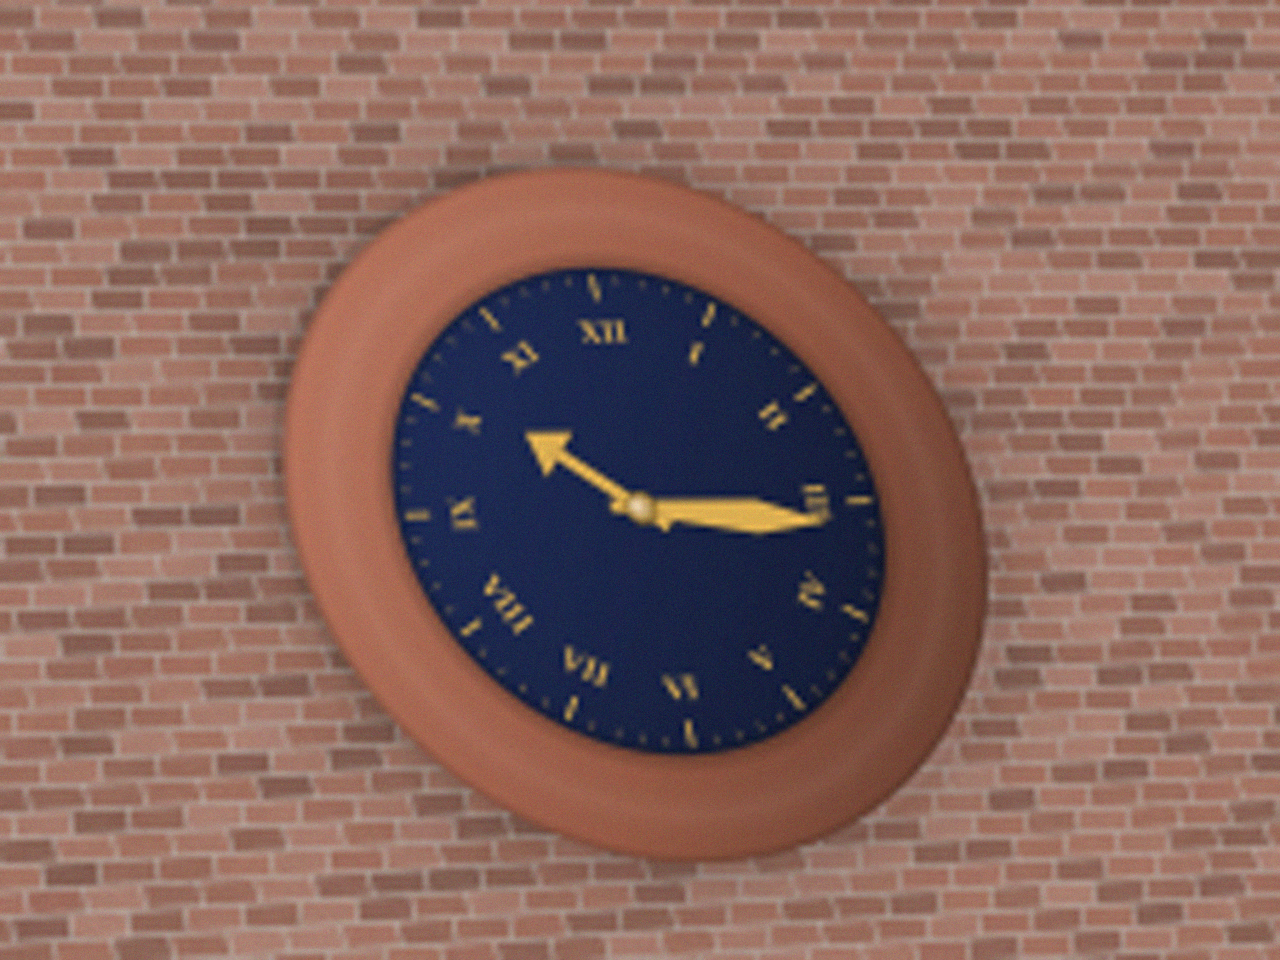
**10:16**
